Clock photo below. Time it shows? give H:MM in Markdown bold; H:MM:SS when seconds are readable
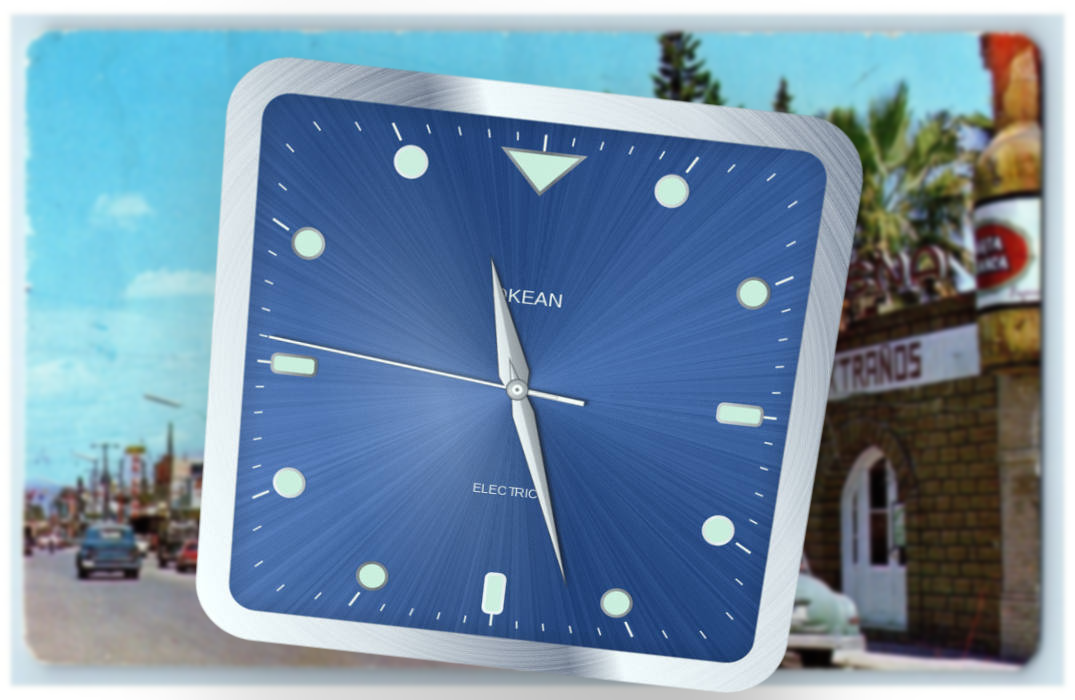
**11:26:46**
